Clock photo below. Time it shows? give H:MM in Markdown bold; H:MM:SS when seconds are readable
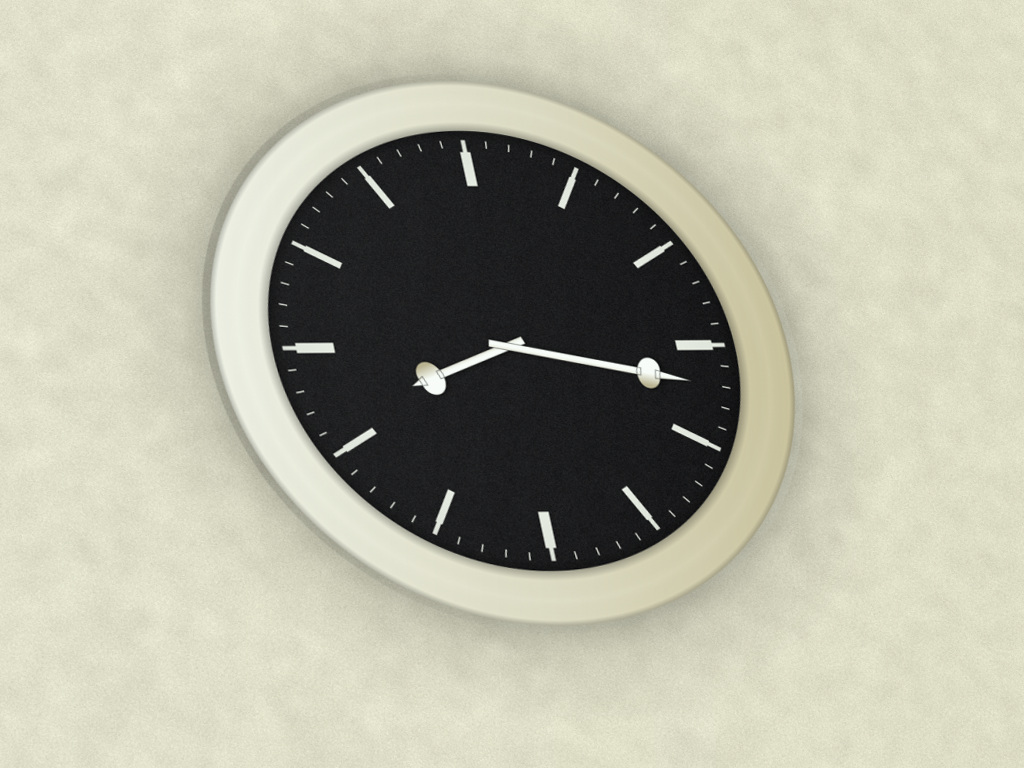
**8:17**
